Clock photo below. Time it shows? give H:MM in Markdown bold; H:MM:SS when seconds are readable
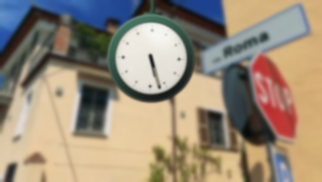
**5:27**
